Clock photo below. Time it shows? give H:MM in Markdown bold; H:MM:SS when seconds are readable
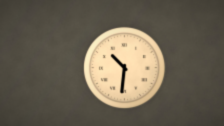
**10:31**
